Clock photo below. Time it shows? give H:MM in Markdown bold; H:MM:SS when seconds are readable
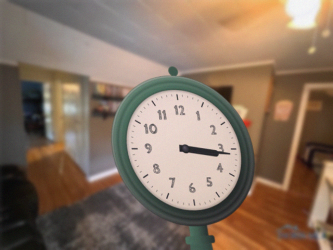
**3:16**
